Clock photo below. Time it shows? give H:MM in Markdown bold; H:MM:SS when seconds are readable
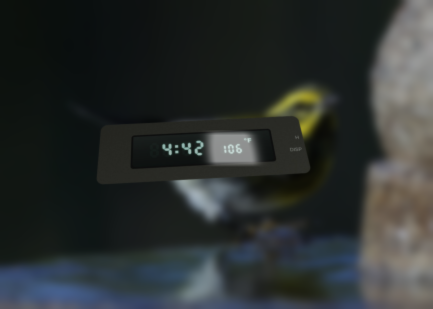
**4:42**
